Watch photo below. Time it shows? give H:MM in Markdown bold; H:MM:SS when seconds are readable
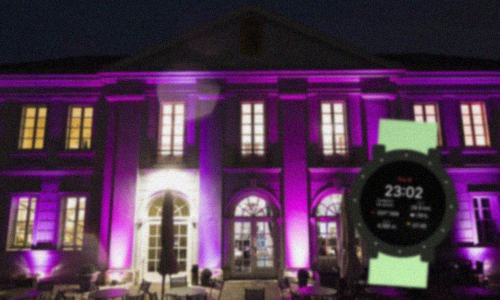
**23:02**
